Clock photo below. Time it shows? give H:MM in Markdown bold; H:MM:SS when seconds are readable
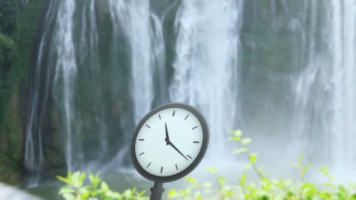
**11:21**
